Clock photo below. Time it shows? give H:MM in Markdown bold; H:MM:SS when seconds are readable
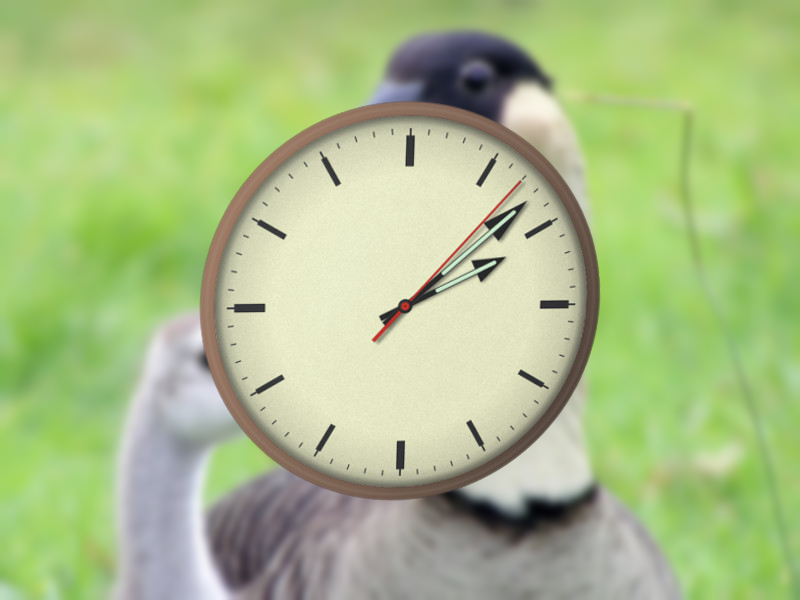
**2:08:07**
